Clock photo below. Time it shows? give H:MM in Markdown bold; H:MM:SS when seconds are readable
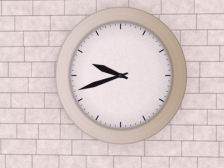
**9:42**
